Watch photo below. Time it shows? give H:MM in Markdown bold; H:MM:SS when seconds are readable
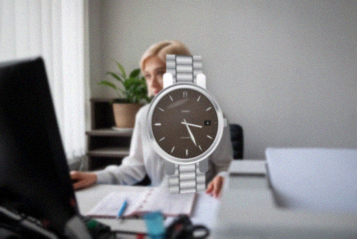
**3:26**
